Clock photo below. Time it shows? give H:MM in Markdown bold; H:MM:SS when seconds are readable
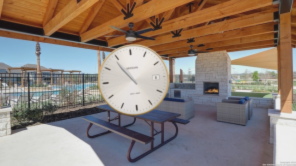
**10:54**
